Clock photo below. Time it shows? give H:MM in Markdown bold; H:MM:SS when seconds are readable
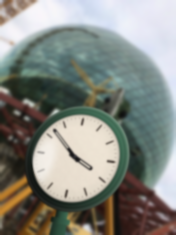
**3:52**
